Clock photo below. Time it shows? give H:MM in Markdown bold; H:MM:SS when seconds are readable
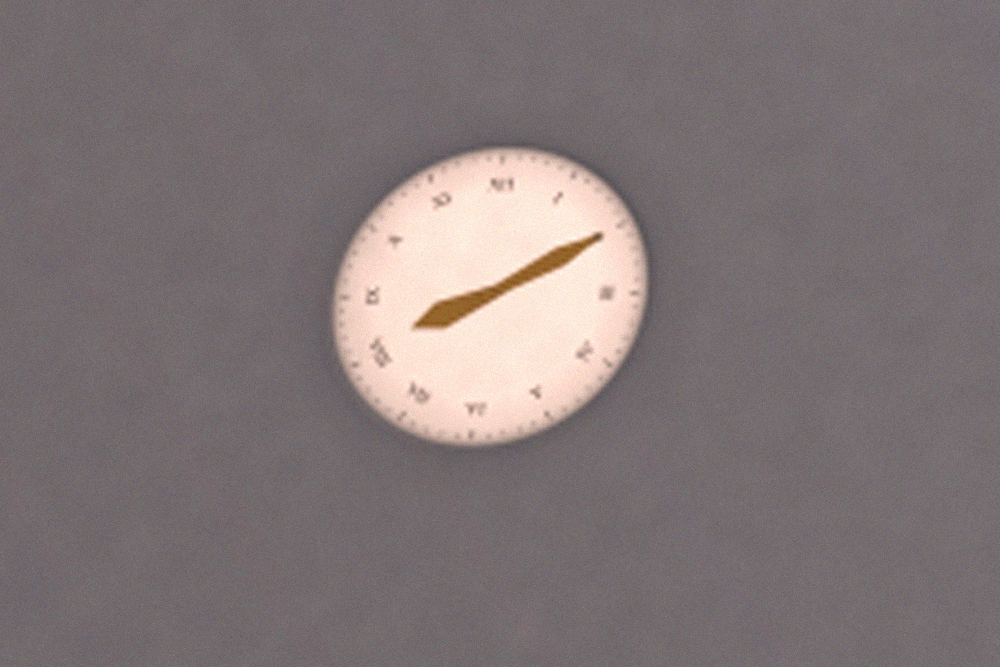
**8:10**
